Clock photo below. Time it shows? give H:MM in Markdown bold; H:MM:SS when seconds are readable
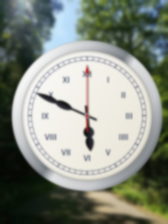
**5:49:00**
